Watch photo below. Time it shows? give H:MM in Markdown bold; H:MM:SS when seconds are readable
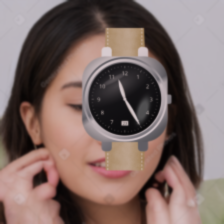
**11:25**
